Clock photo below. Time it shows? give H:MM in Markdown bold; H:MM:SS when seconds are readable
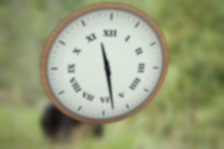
**11:28**
